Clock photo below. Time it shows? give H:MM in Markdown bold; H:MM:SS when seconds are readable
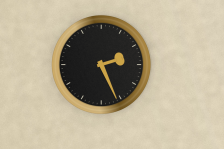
**2:26**
